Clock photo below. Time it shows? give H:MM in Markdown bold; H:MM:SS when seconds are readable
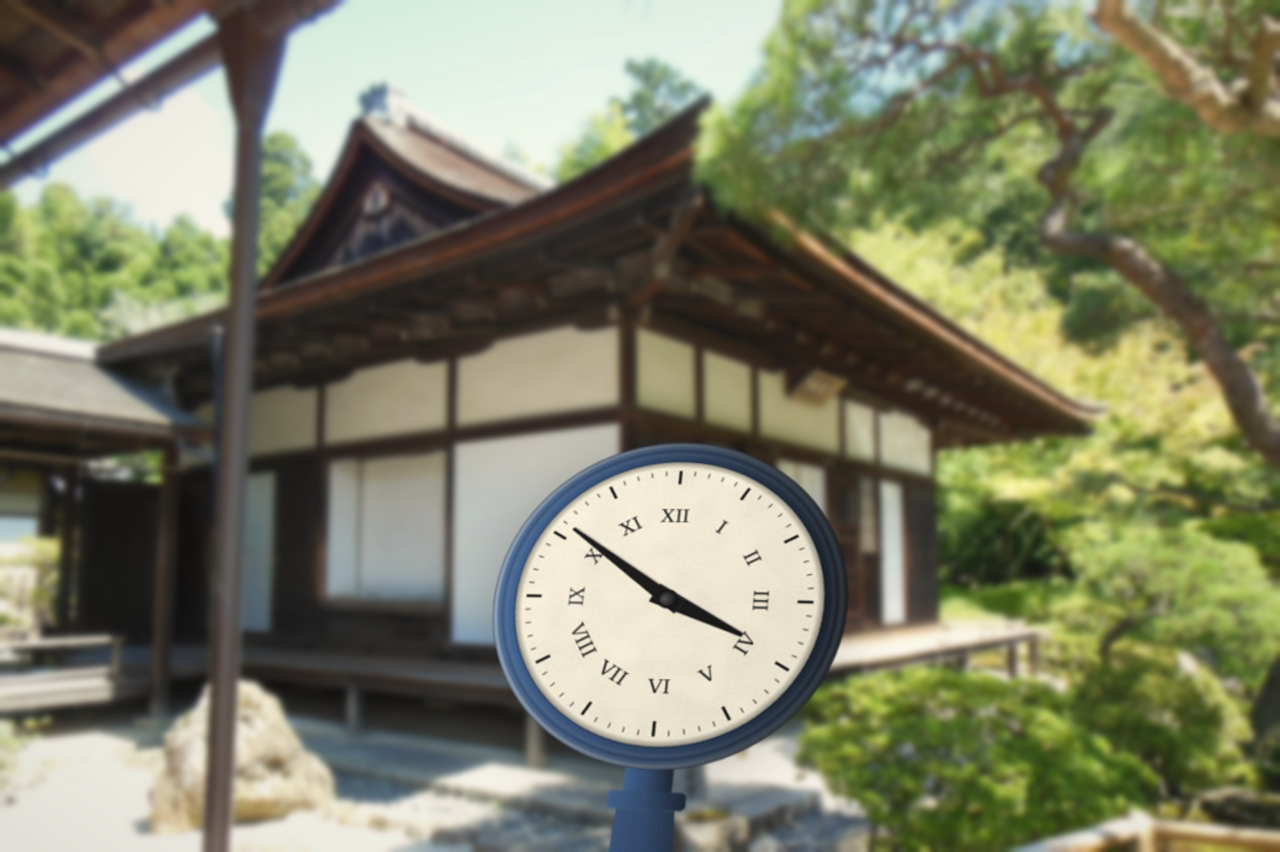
**3:51**
